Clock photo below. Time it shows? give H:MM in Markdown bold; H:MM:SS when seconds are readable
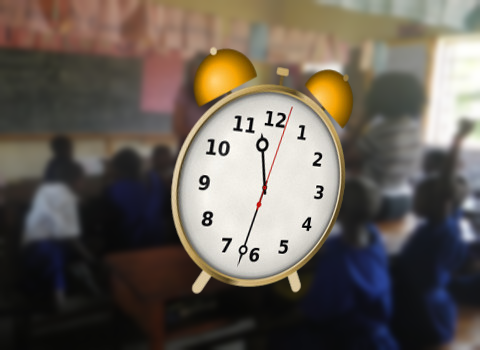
**11:32:02**
